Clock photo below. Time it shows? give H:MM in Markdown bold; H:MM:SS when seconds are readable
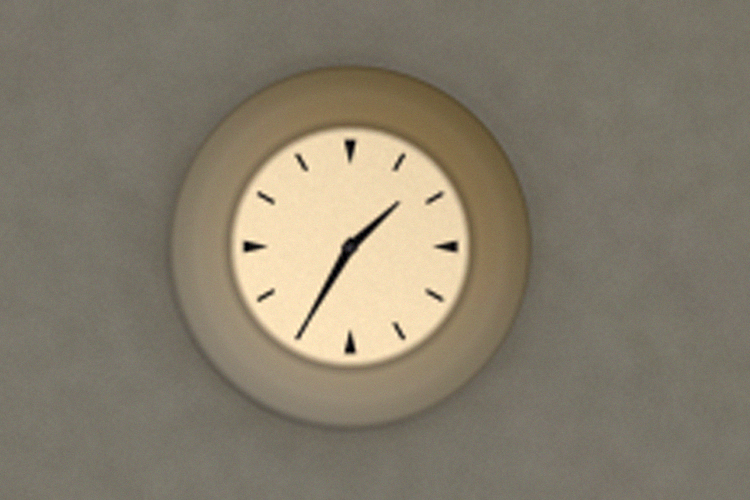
**1:35**
